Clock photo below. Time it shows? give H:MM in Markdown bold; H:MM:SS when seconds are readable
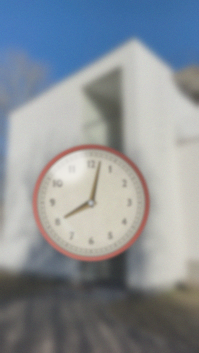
**8:02**
